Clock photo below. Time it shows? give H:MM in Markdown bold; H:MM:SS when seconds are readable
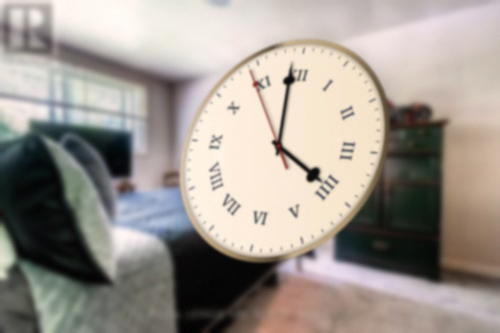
**3:58:54**
